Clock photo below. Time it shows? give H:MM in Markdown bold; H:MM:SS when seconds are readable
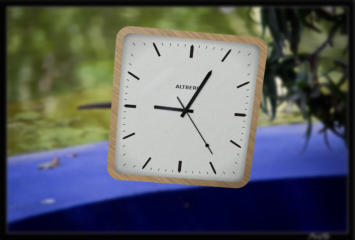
**9:04:24**
